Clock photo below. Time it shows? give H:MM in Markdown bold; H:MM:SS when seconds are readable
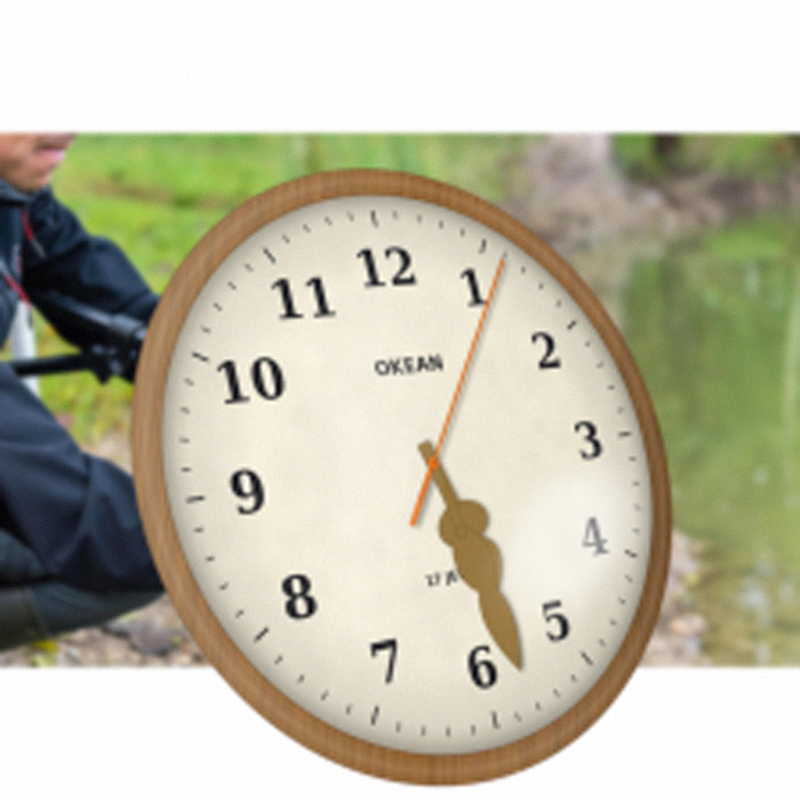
**5:28:06**
